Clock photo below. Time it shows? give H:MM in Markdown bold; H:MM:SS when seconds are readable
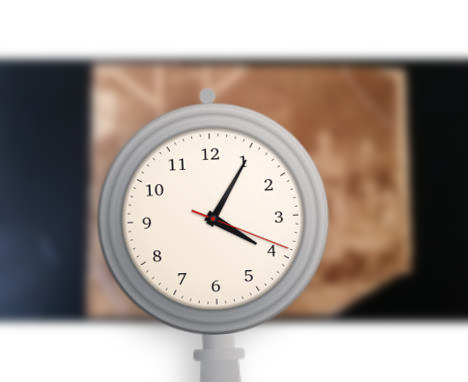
**4:05:19**
